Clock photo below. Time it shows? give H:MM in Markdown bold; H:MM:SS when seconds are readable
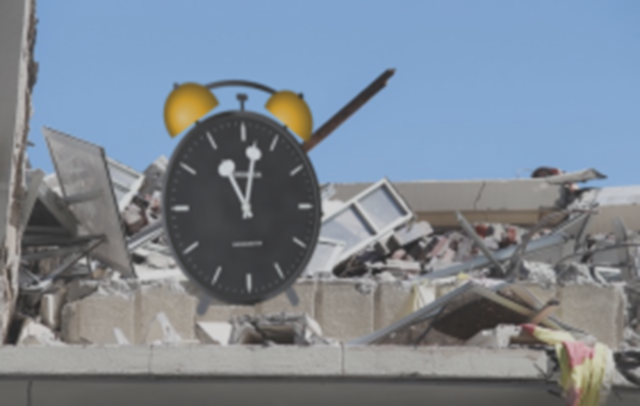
**11:02**
